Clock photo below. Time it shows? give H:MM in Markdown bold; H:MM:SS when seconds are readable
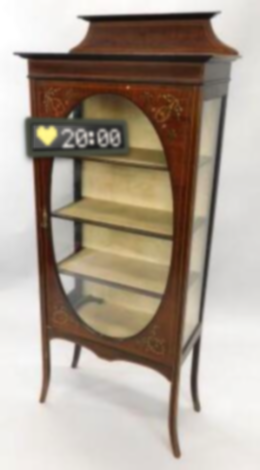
**20:00**
